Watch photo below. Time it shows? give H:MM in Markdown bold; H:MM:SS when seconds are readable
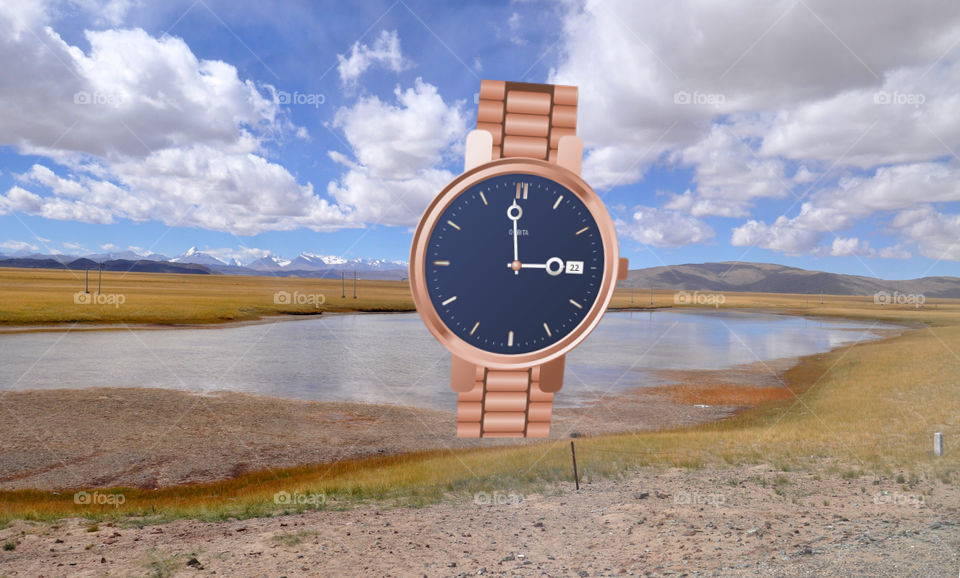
**2:59**
